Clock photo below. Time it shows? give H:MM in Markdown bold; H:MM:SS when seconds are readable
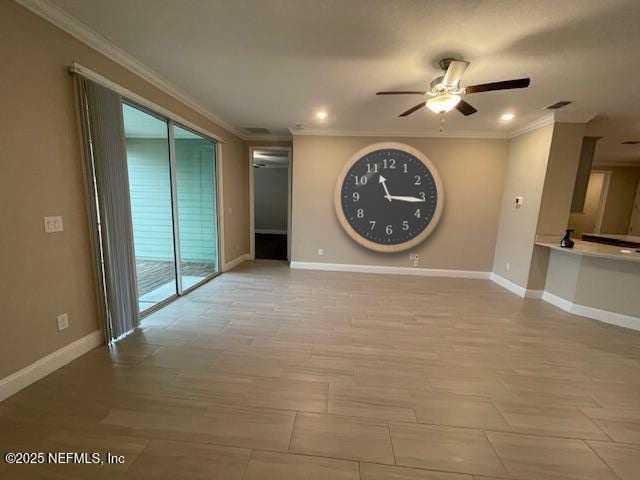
**11:16**
